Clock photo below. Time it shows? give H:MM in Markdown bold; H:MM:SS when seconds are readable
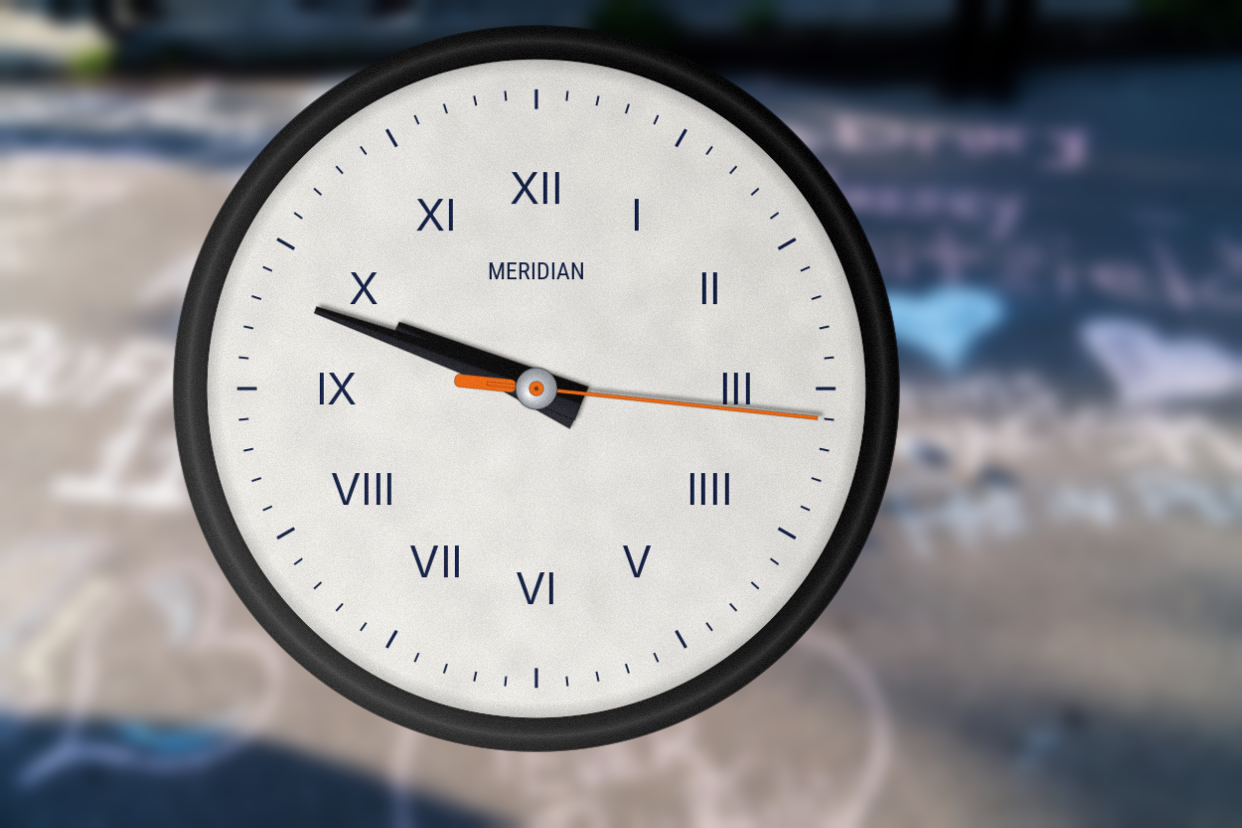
**9:48:16**
